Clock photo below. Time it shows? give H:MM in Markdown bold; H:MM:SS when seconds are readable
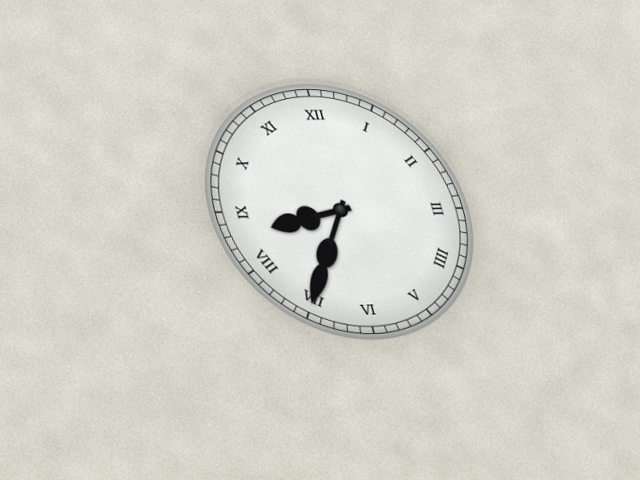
**8:35**
